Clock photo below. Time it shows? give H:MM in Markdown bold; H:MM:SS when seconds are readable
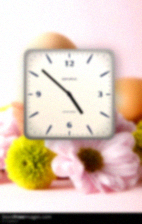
**4:52**
